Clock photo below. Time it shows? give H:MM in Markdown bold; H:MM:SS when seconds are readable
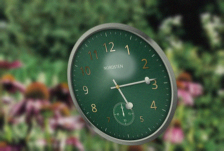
**5:14**
